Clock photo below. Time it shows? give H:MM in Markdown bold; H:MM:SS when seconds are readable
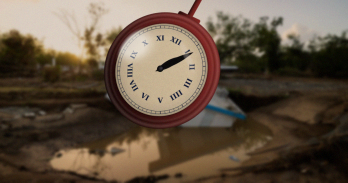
**1:06**
